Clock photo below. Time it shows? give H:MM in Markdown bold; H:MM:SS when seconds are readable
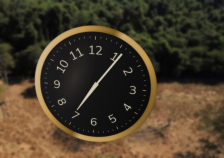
**7:06**
